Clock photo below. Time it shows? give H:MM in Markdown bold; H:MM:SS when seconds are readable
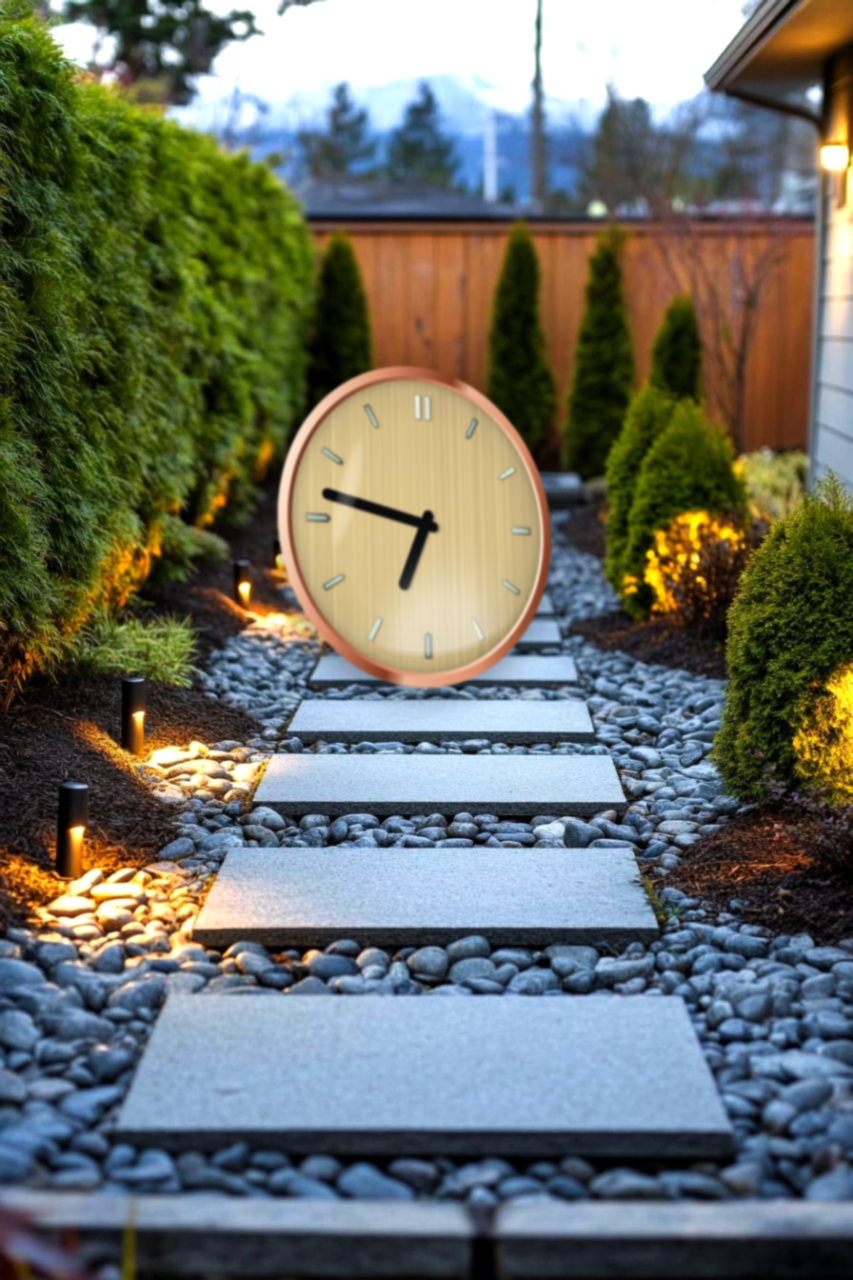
**6:47**
